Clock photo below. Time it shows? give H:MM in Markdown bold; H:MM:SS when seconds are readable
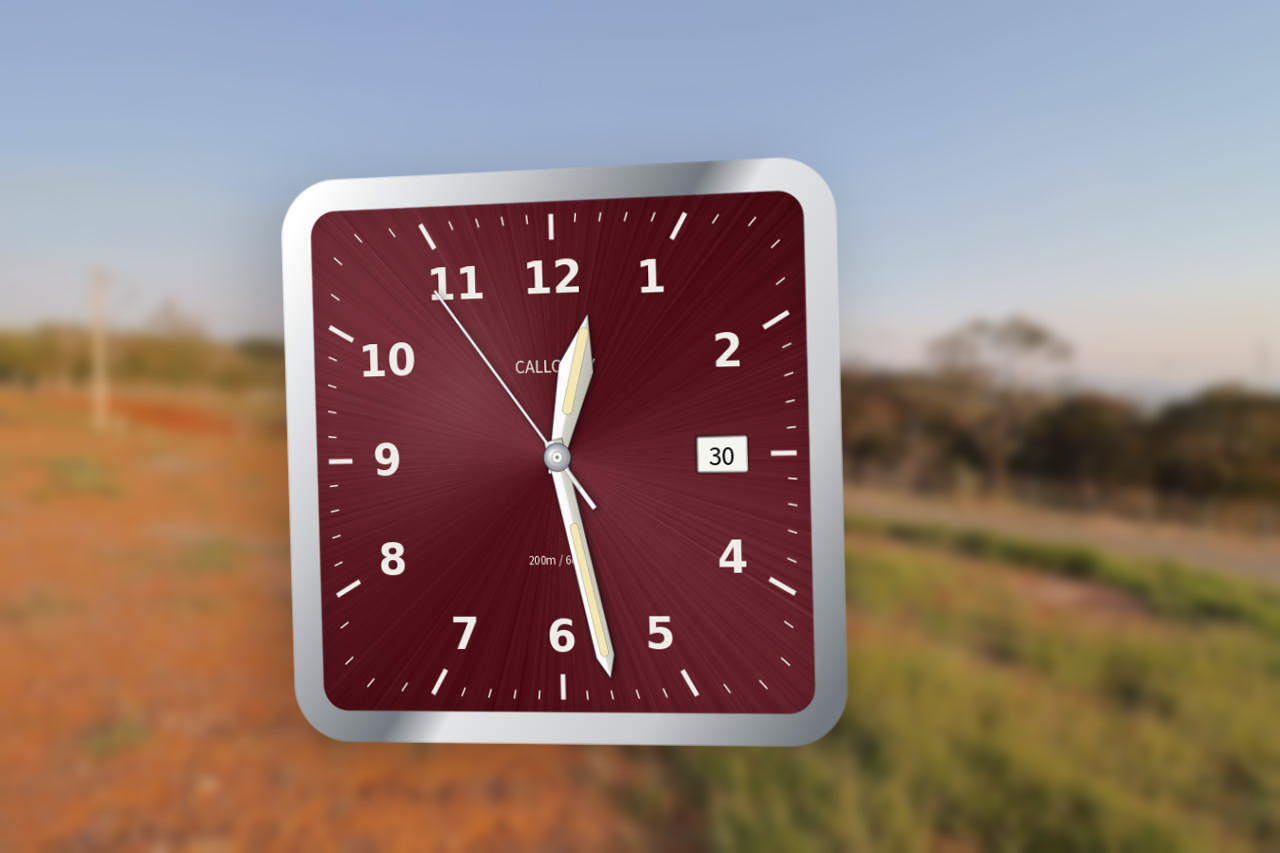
**12:27:54**
